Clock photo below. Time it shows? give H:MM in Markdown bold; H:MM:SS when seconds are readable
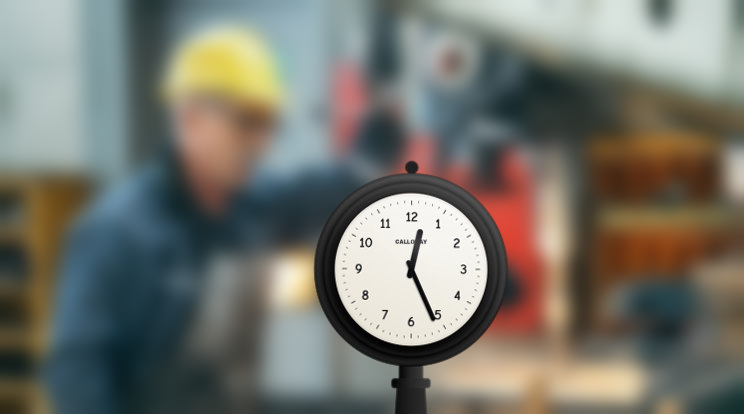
**12:26**
